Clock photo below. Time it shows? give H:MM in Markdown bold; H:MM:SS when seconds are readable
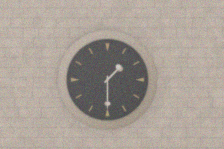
**1:30**
